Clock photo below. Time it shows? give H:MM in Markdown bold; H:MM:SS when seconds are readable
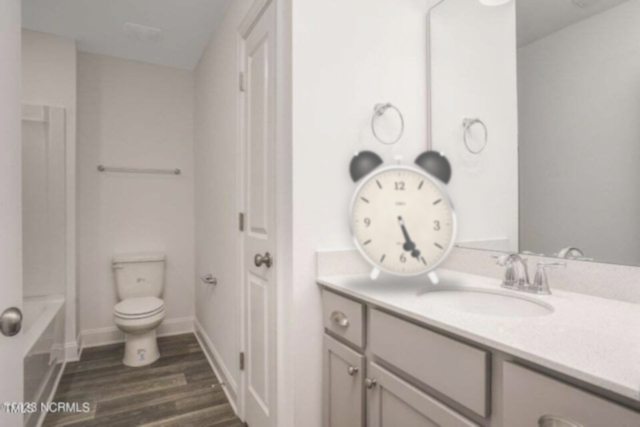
**5:26**
